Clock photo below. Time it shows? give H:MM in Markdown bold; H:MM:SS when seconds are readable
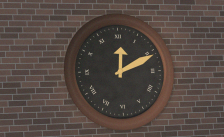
**12:11**
